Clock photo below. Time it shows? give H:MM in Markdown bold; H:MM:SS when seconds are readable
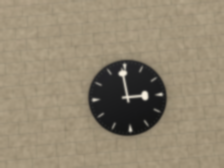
**2:59**
